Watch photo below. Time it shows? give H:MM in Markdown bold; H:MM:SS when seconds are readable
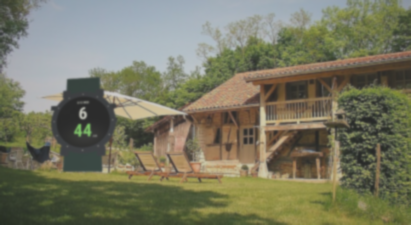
**6:44**
